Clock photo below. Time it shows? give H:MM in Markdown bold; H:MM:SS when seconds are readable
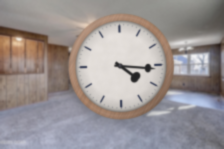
**4:16**
